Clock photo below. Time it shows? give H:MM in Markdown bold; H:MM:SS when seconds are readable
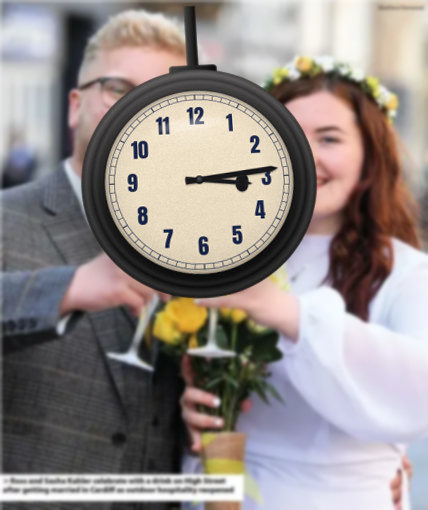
**3:14**
